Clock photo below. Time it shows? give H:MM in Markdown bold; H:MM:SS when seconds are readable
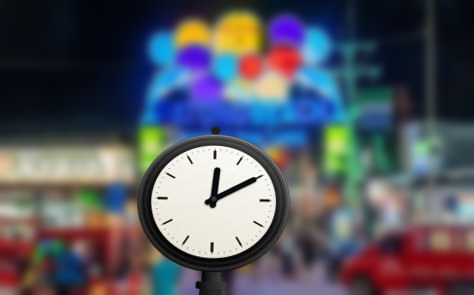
**12:10**
